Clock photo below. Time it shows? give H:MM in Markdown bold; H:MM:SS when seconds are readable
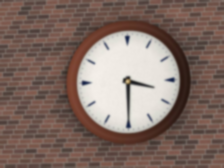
**3:30**
